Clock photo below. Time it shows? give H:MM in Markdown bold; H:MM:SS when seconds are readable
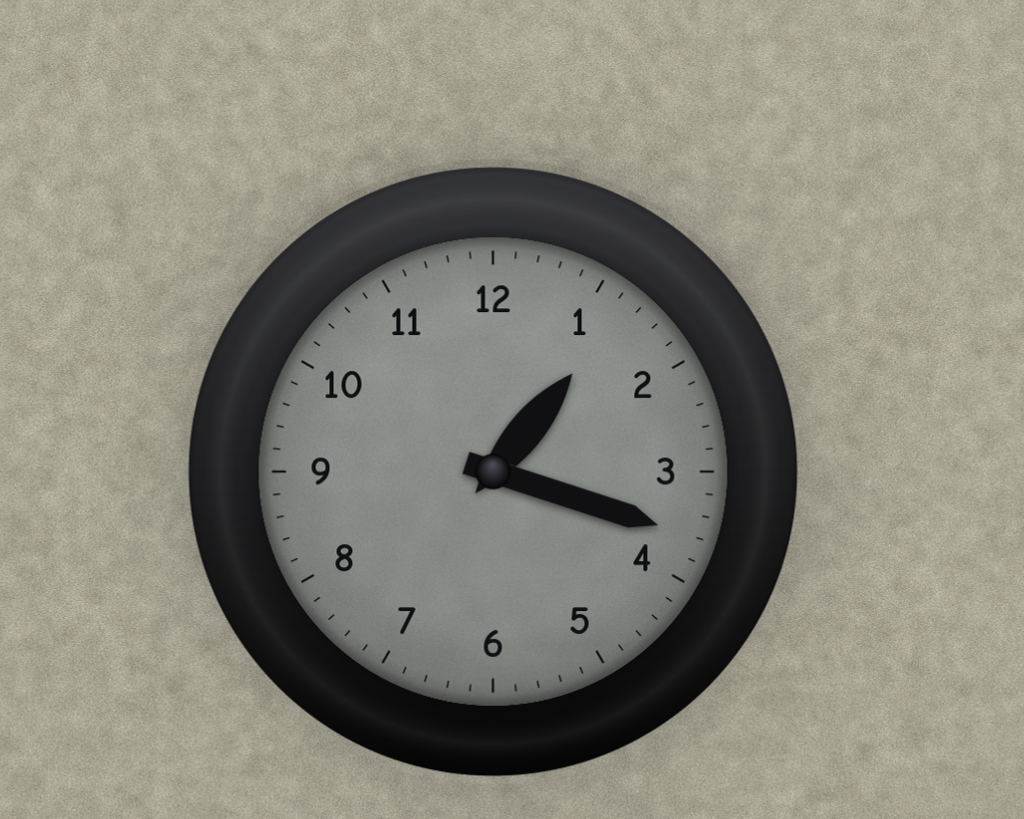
**1:18**
